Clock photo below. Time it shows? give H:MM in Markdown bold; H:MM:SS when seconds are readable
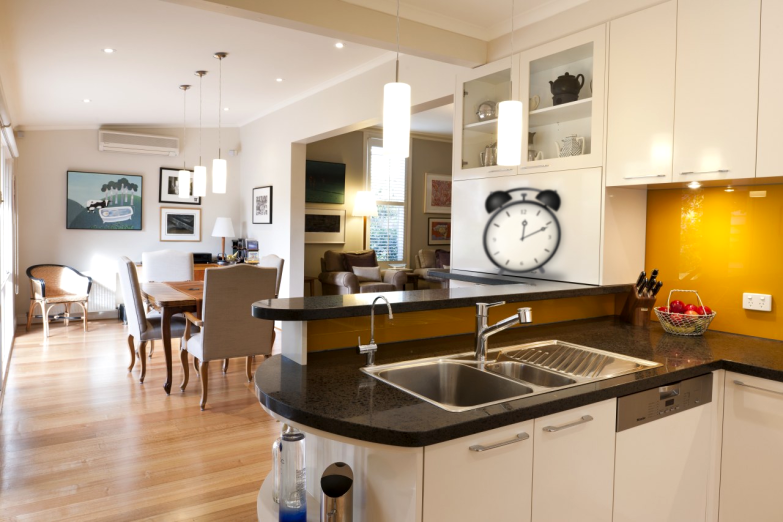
**12:11**
